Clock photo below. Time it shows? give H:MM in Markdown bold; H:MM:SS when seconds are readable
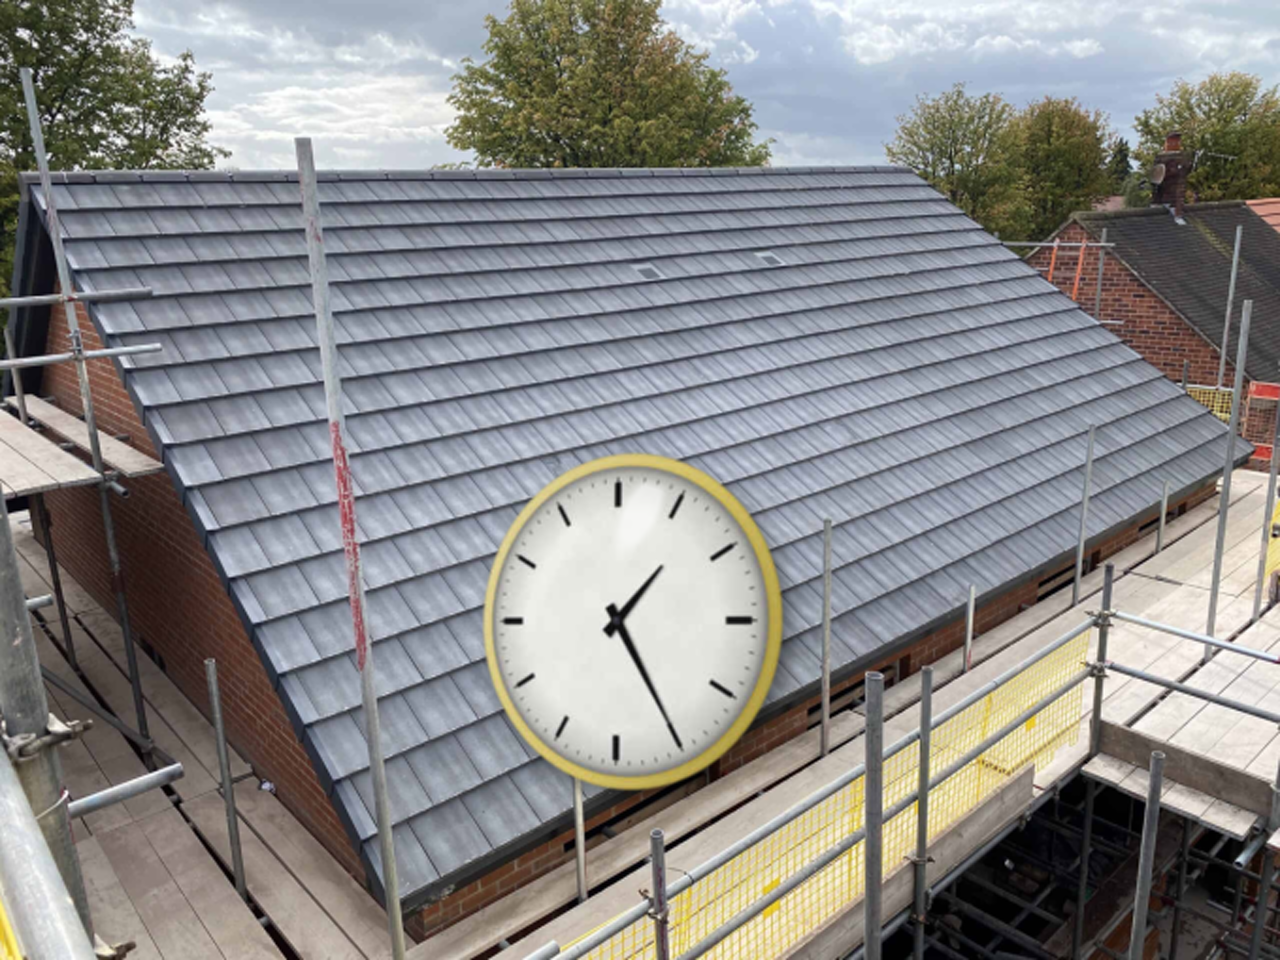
**1:25**
